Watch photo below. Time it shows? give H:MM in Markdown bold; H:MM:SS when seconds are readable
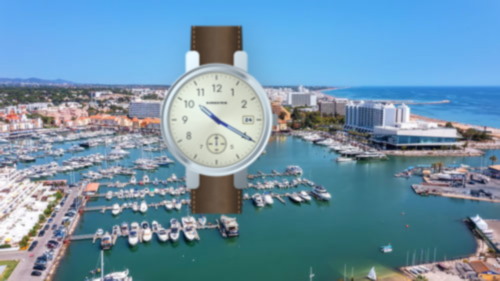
**10:20**
